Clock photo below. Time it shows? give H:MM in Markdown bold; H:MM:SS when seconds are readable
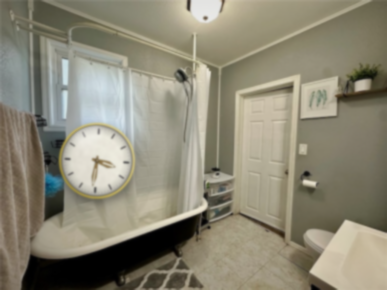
**3:31**
